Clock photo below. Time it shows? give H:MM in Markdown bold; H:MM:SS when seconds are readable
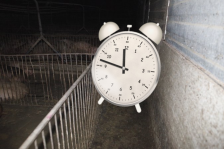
**11:47**
